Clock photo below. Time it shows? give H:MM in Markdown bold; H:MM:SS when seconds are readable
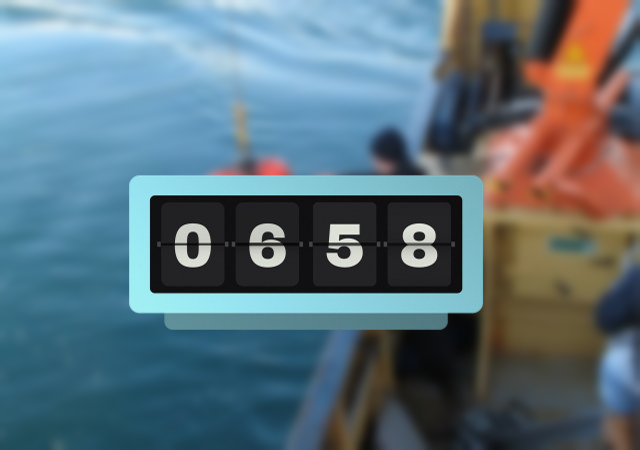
**6:58**
